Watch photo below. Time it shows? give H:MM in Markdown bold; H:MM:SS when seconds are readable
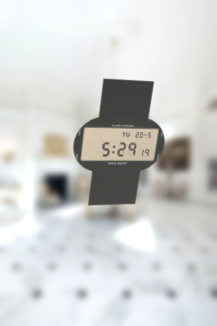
**5:29:19**
